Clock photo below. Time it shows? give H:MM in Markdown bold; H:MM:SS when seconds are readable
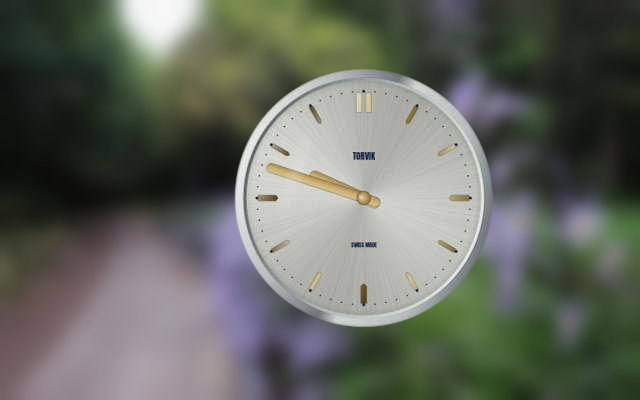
**9:48**
